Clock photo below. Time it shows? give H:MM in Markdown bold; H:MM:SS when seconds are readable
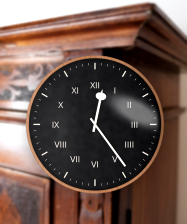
**12:24**
